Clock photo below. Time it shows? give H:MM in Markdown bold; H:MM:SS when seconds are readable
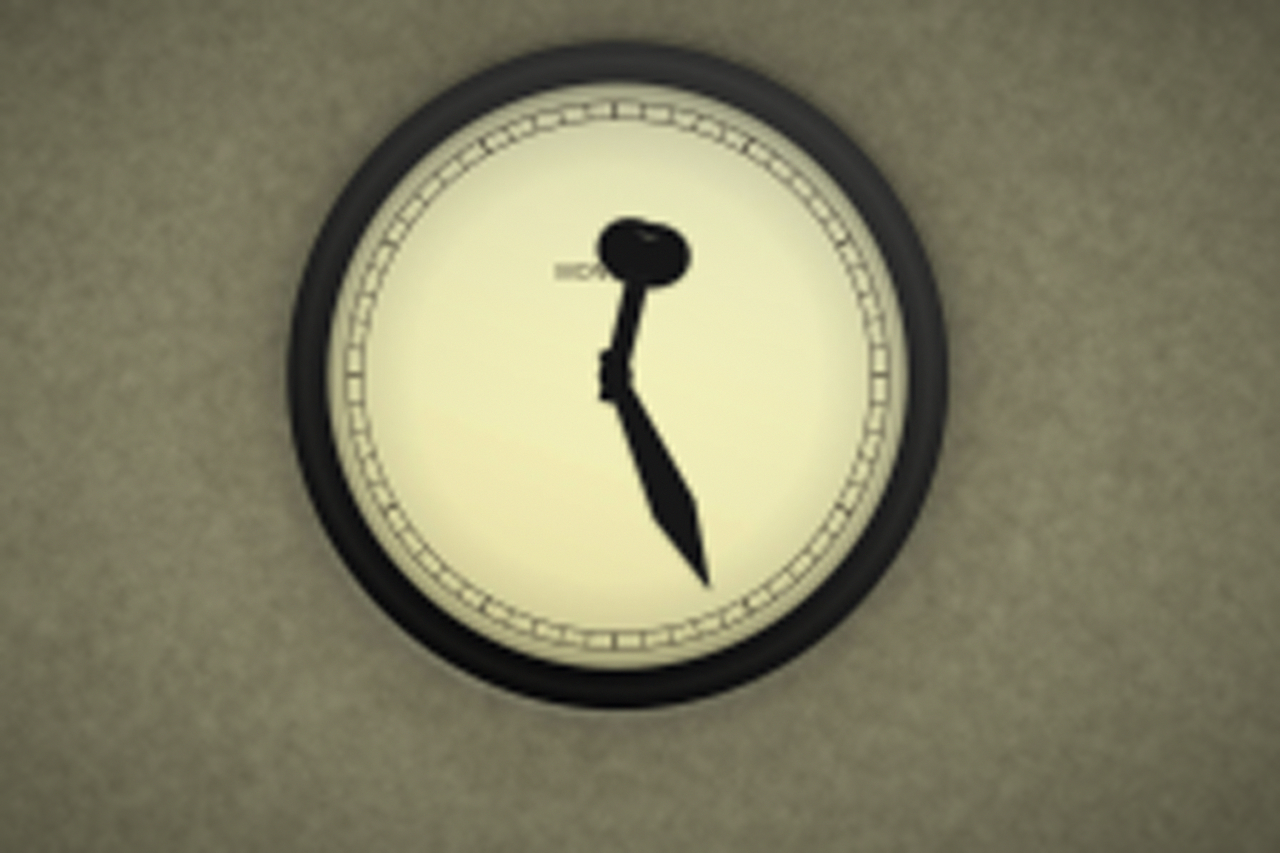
**12:26**
